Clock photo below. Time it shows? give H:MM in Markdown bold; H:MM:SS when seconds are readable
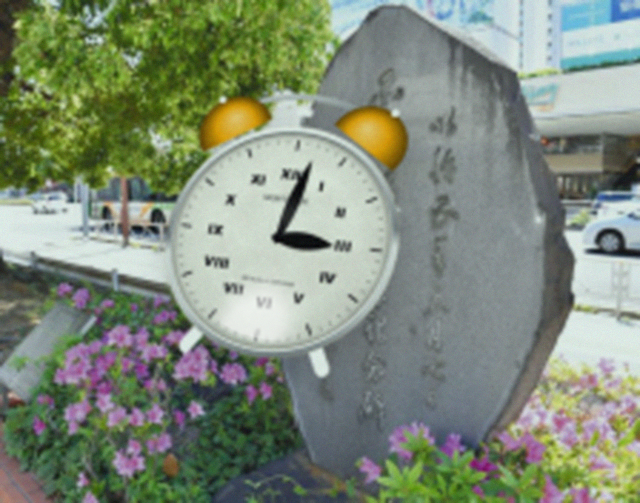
**3:02**
